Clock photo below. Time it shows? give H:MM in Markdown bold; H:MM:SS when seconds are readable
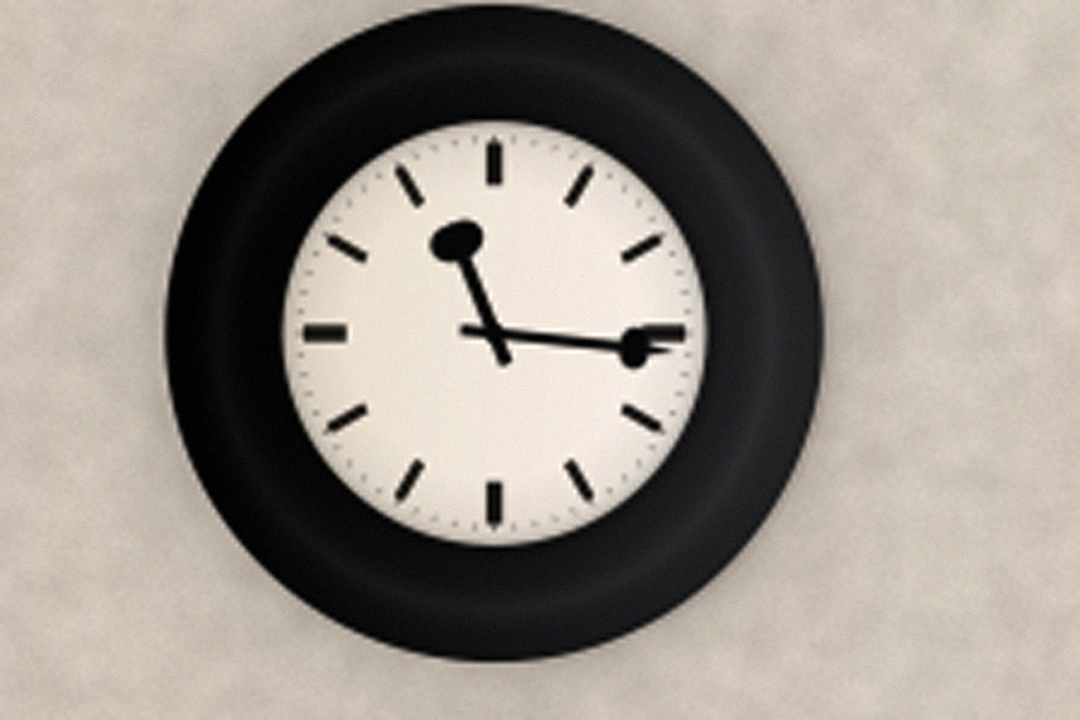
**11:16**
